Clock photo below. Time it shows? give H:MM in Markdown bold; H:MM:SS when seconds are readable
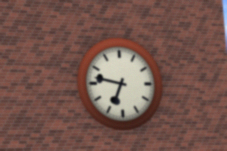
**6:47**
